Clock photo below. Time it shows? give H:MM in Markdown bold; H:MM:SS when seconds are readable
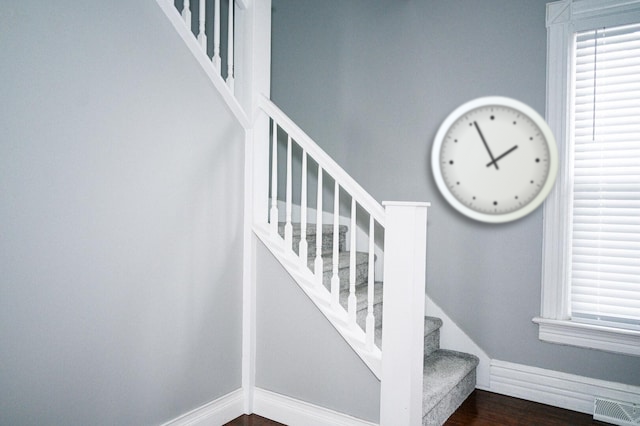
**1:56**
